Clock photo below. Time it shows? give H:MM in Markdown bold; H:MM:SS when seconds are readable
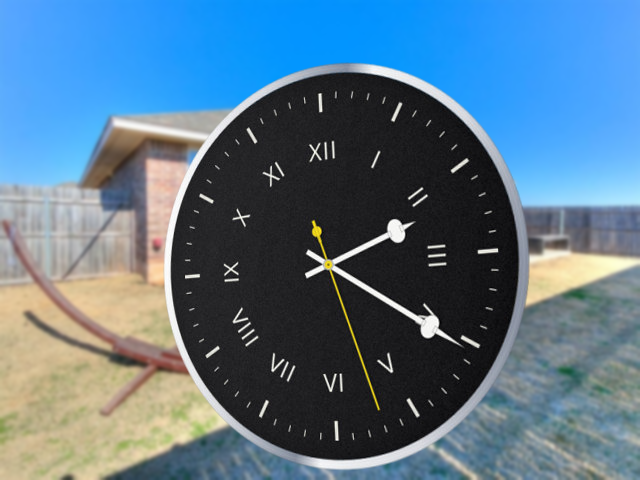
**2:20:27**
